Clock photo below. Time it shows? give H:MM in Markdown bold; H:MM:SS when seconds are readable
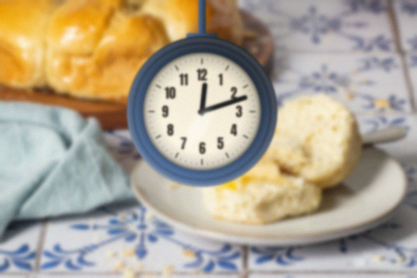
**12:12**
